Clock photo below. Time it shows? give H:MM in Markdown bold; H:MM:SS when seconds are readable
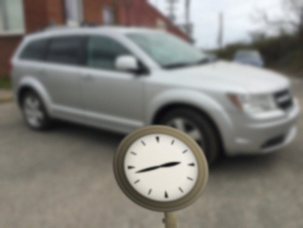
**2:43**
